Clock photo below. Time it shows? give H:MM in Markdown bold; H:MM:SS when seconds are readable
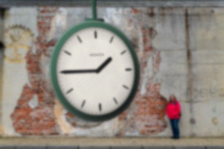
**1:45**
